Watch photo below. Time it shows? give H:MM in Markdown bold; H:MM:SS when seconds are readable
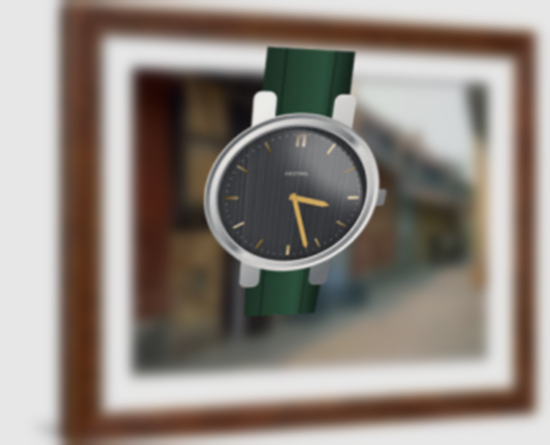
**3:27**
